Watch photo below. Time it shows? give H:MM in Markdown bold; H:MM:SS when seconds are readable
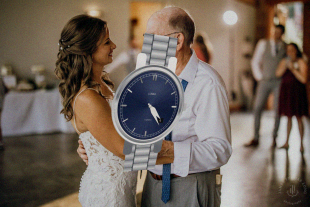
**4:24**
